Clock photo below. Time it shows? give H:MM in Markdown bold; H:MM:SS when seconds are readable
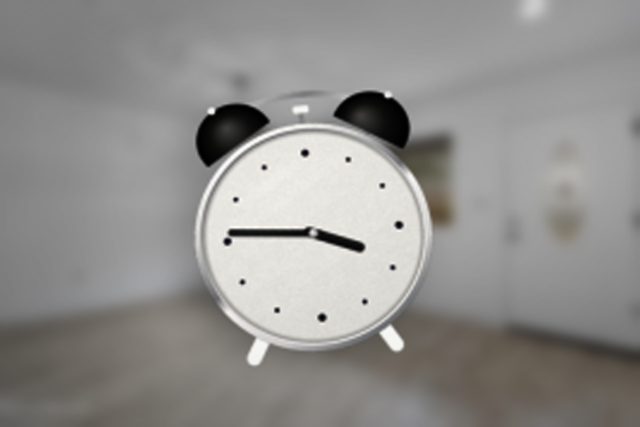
**3:46**
